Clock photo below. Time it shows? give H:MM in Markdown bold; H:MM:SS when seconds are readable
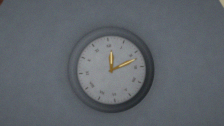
**12:12**
